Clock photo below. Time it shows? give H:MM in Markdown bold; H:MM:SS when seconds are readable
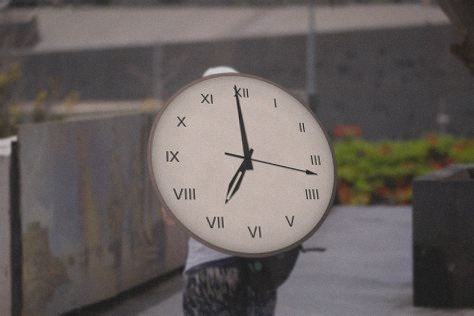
**6:59:17**
